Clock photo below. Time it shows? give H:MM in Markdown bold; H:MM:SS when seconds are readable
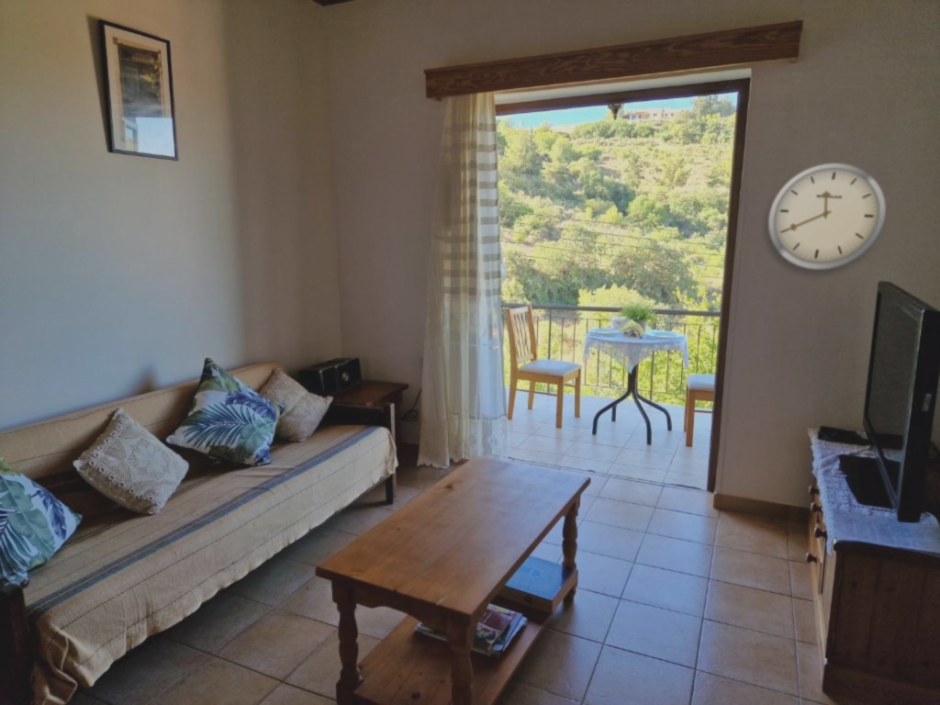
**11:40**
